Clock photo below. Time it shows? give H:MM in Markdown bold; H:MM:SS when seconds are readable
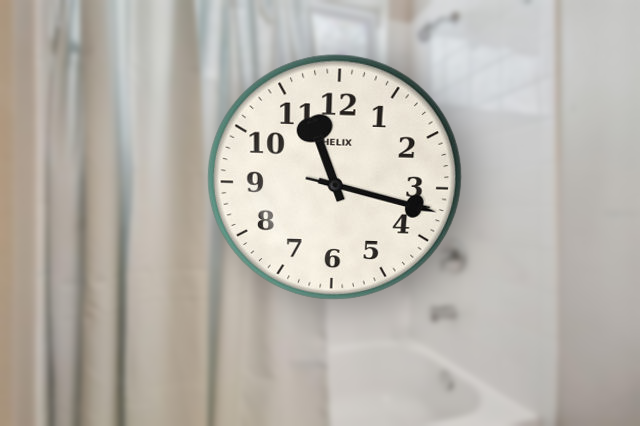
**11:17:17**
